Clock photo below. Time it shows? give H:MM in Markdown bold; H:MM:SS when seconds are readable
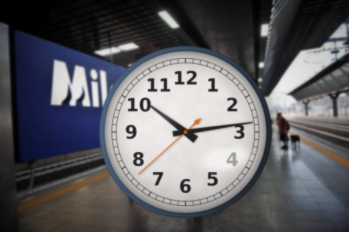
**10:13:38**
